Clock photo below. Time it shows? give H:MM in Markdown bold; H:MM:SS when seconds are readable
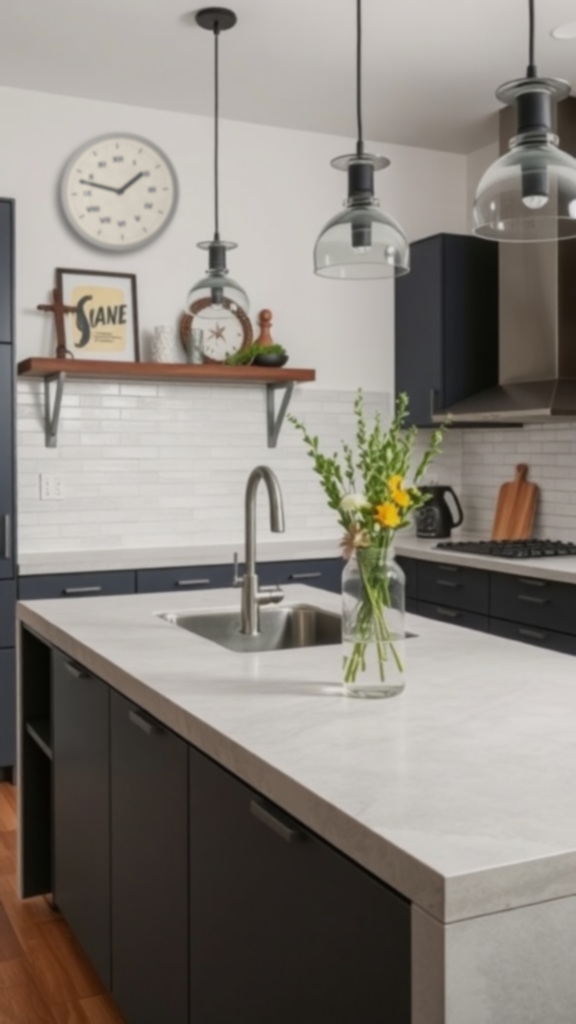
**1:48**
